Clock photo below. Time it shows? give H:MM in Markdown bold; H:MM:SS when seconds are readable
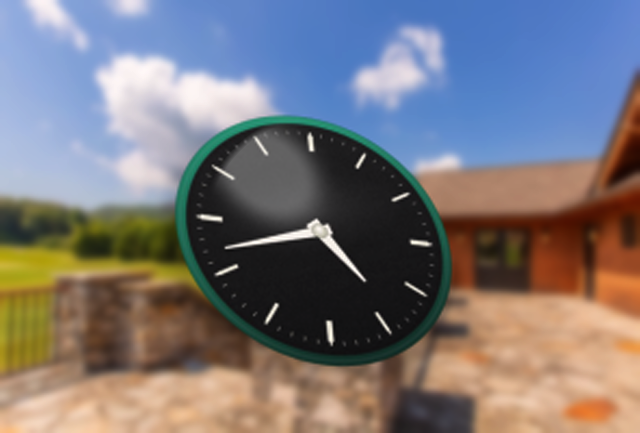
**4:42**
